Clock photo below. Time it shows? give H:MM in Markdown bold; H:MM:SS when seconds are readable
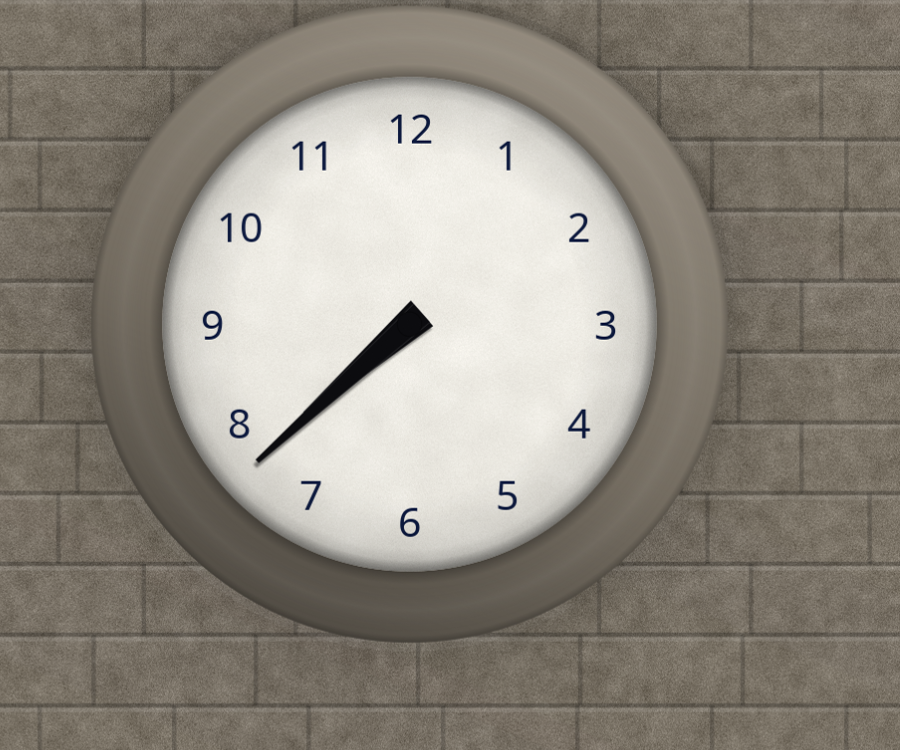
**7:38**
